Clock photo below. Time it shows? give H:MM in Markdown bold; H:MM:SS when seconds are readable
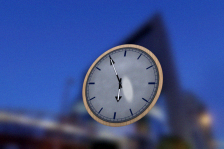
**5:55**
